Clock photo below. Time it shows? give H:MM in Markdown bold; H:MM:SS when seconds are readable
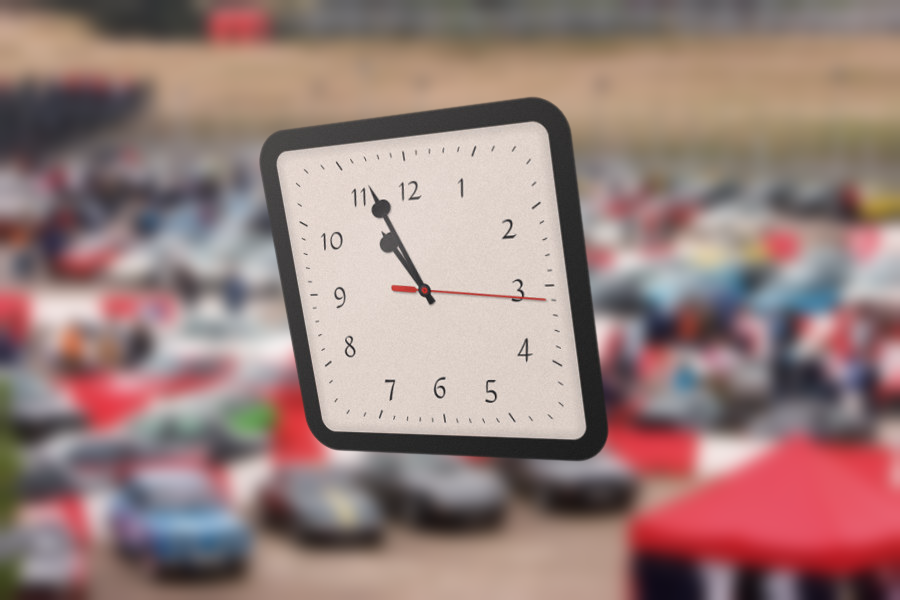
**10:56:16**
